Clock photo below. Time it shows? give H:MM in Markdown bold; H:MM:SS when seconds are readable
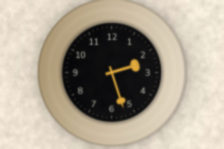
**2:27**
